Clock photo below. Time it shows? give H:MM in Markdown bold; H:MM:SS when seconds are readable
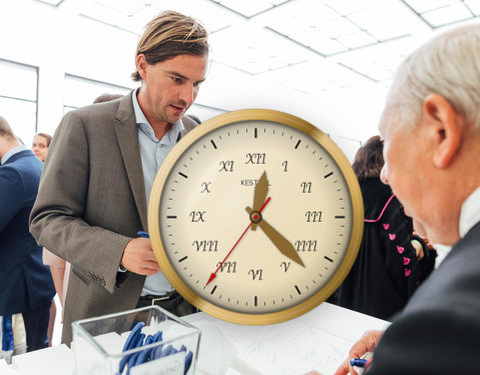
**12:22:36**
